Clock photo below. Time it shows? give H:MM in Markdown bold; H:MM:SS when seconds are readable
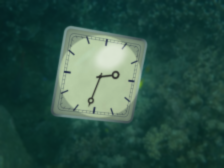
**2:32**
